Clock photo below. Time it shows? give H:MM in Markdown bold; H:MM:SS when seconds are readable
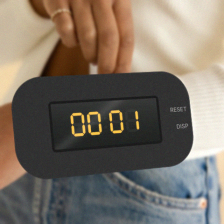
**0:01**
